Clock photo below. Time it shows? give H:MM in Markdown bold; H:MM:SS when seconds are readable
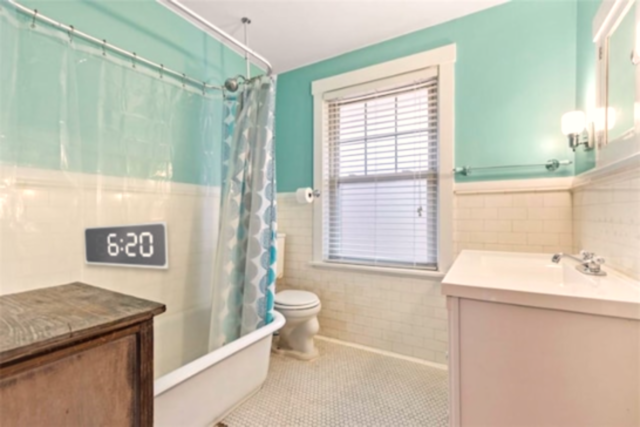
**6:20**
